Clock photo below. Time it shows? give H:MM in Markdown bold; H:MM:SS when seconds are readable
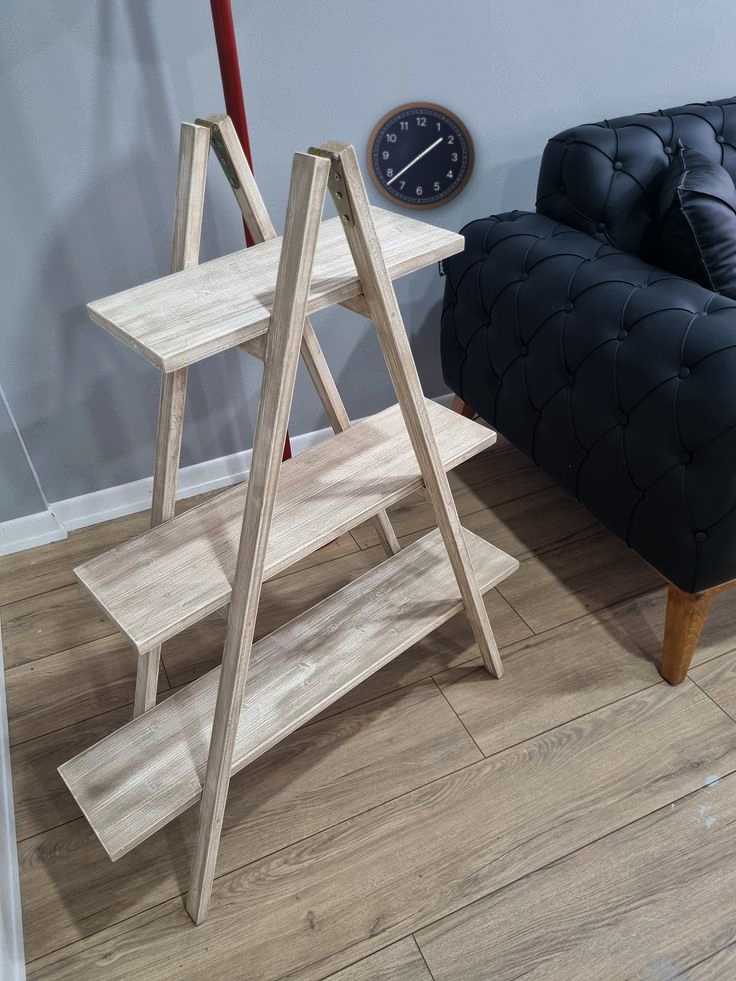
**1:38**
